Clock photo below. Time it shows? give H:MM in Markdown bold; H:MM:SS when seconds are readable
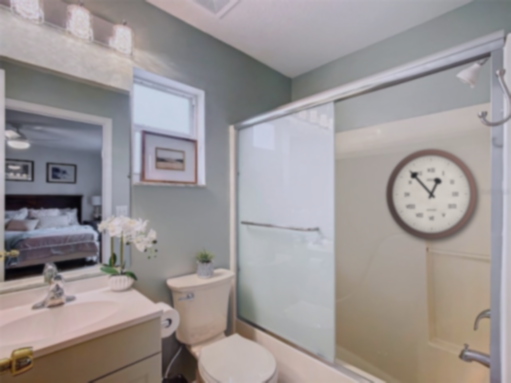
**12:53**
